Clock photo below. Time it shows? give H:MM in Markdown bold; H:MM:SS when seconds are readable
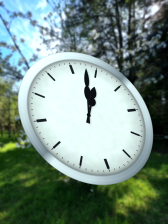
**1:03**
